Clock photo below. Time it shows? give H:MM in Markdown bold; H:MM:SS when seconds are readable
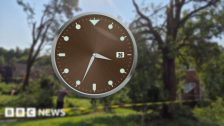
**3:34**
